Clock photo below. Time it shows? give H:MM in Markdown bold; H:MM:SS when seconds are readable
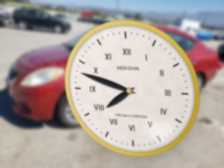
**7:48**
